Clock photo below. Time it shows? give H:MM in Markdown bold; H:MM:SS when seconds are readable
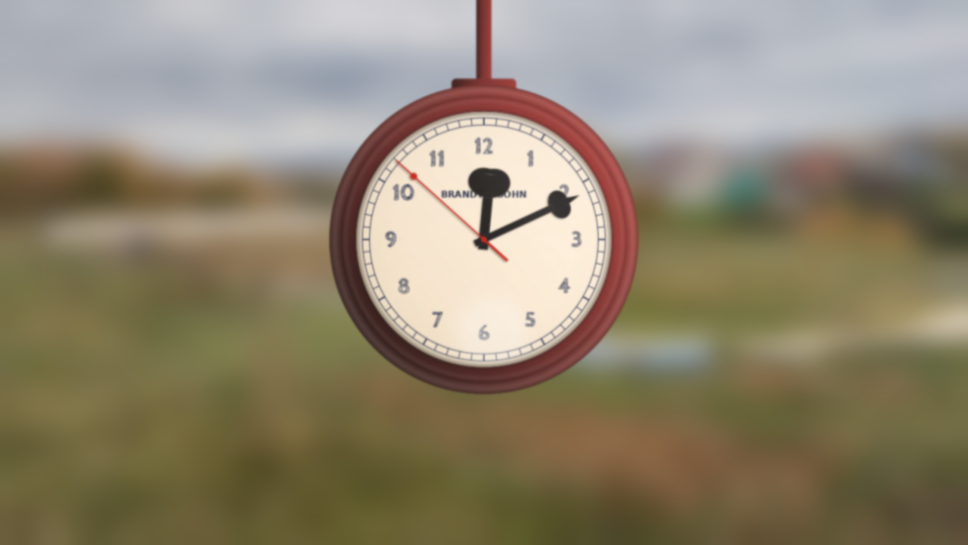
**12:10:52**
